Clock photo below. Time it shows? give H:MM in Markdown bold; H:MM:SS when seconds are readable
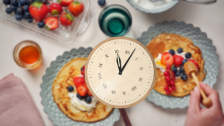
**11:02**
